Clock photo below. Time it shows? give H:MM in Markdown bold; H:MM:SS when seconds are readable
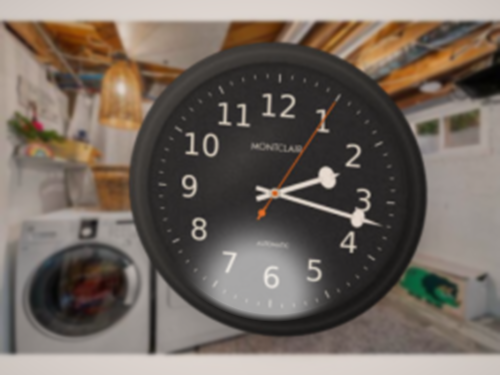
**2:17:05**
